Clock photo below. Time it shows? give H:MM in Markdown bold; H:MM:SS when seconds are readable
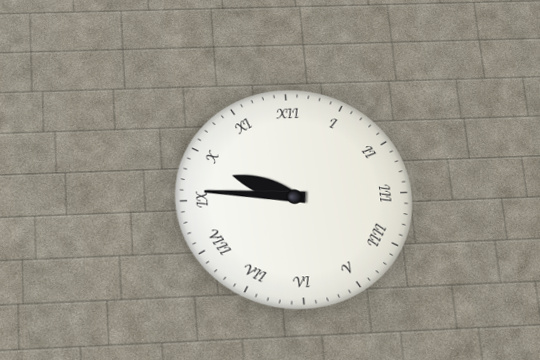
**9:46**
